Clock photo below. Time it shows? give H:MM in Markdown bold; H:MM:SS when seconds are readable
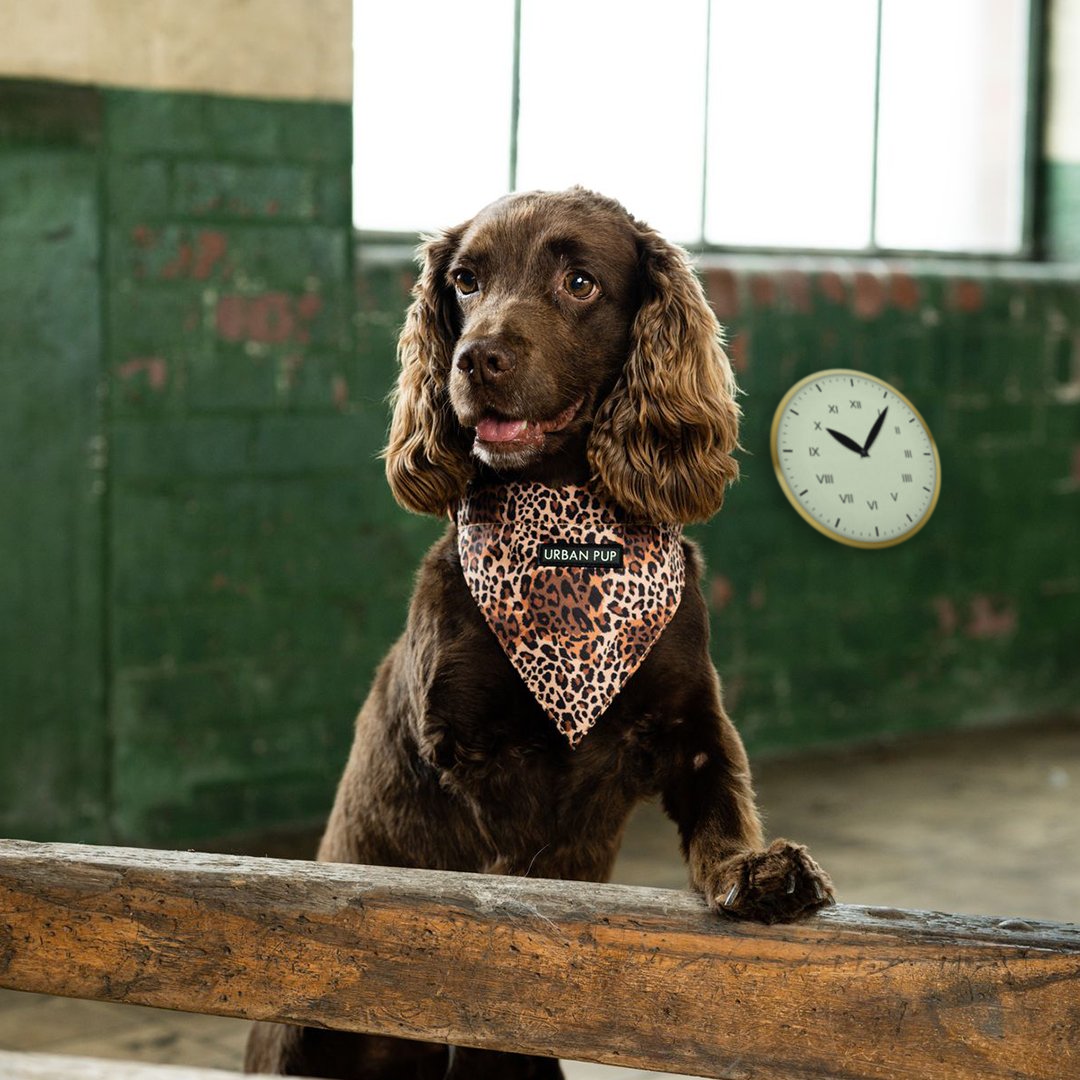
**10:06**
